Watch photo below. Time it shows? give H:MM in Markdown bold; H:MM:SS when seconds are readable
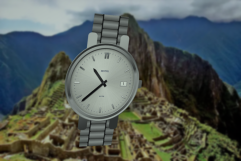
**10:38**
